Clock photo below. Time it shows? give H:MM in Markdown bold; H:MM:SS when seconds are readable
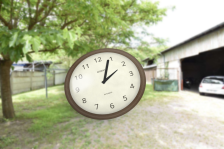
**2:04**
